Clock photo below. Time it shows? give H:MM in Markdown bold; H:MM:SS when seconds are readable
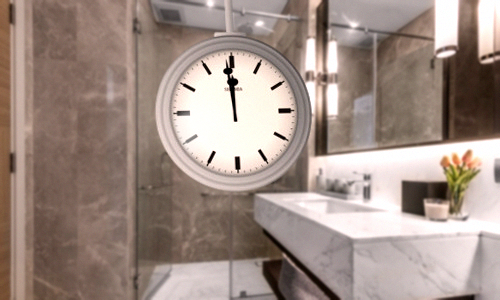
**11:59**
